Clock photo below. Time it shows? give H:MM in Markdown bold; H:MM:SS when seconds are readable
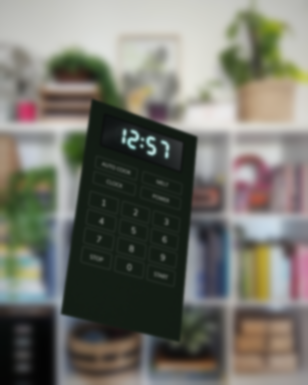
**12:57**
